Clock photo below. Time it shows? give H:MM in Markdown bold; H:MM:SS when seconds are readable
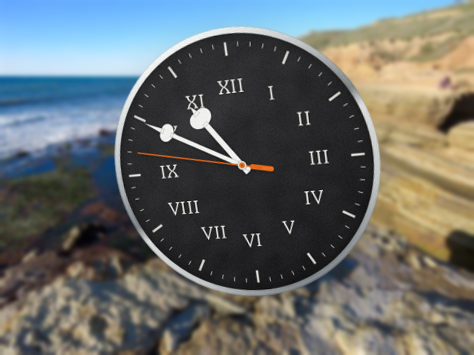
**10:49:47**
